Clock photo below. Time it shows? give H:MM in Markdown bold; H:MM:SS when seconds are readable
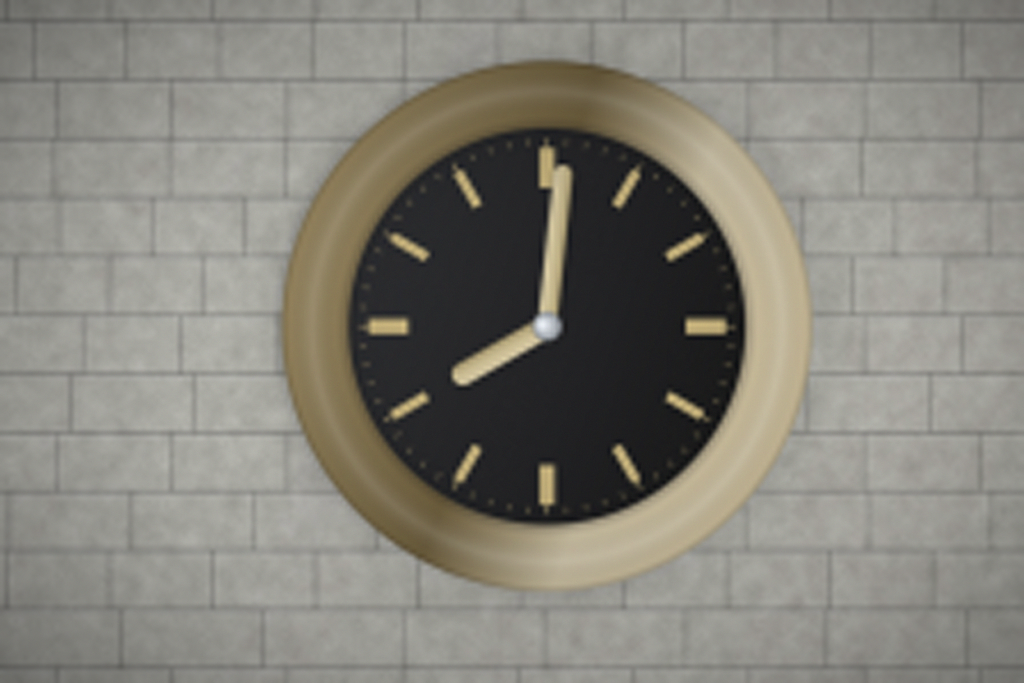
**8:01**
